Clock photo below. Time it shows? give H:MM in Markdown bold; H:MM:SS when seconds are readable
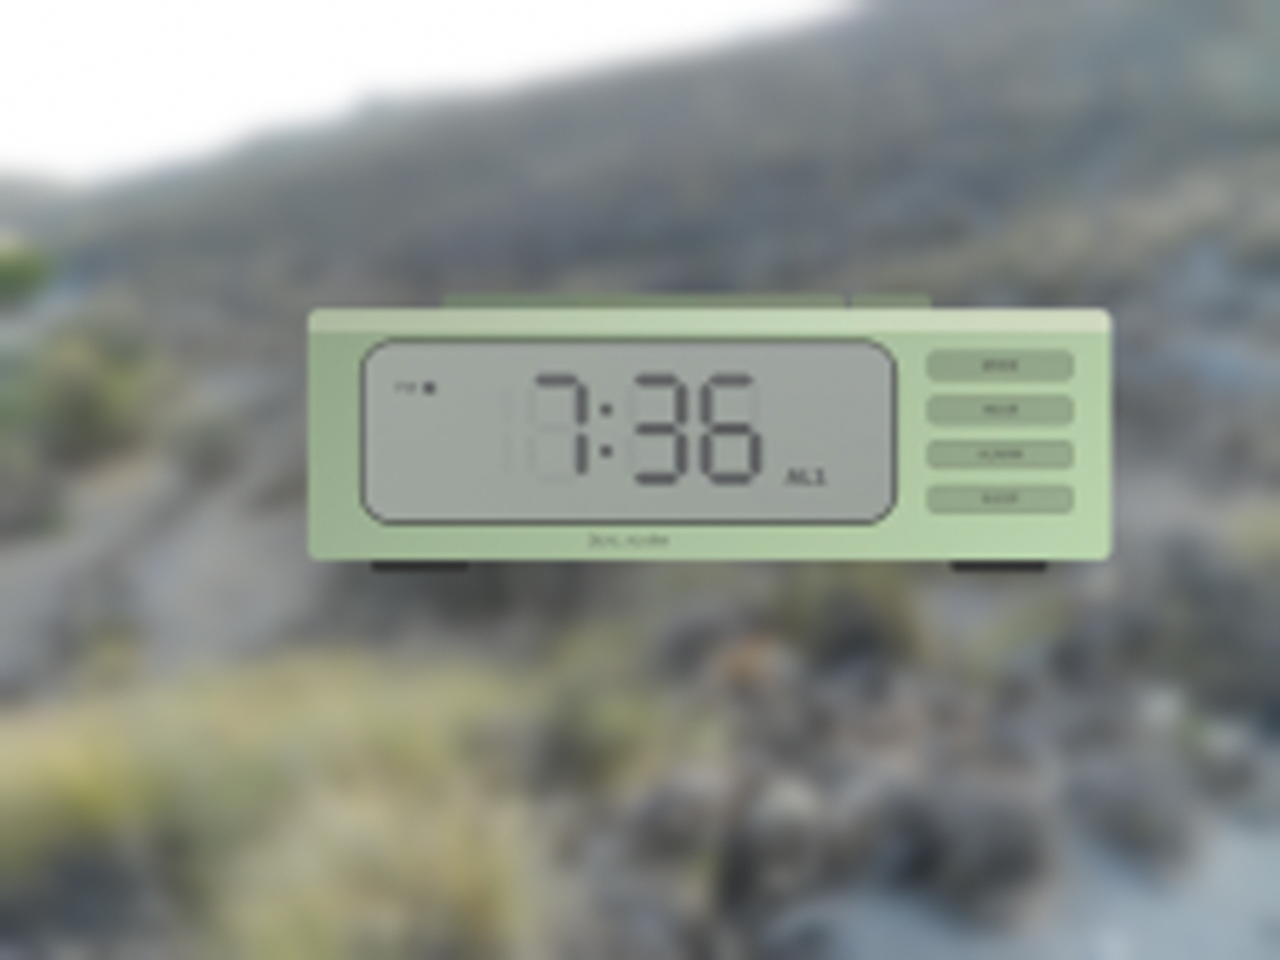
**7:36**
